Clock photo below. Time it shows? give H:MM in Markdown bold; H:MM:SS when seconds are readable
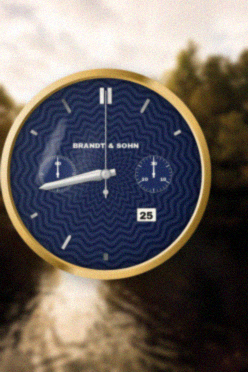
**8:43**
